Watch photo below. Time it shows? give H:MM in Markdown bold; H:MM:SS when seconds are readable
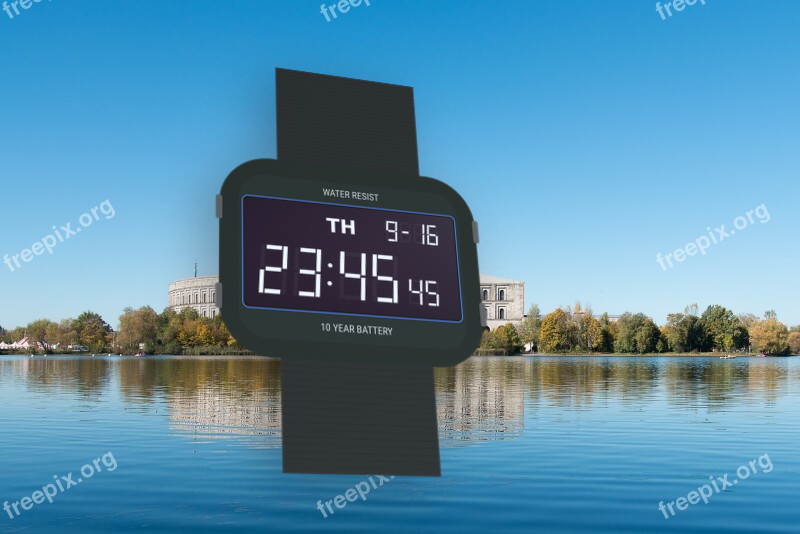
**23:45:45**
